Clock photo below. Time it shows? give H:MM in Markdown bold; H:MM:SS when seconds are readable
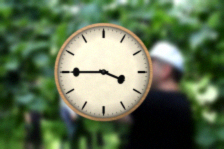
**3:45**
